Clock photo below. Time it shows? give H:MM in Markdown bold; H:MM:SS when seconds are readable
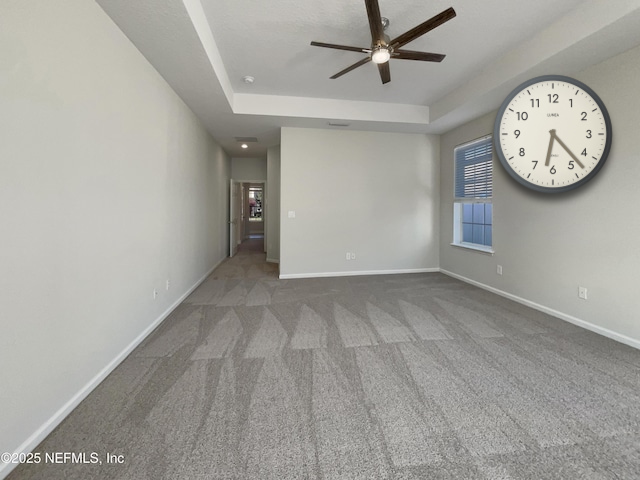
**6:23**
